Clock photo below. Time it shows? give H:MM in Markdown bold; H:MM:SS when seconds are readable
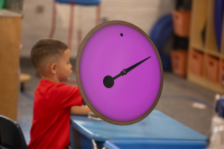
**8:11**
